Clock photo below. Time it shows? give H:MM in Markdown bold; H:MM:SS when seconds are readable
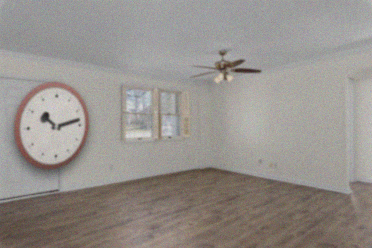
**10:13**
